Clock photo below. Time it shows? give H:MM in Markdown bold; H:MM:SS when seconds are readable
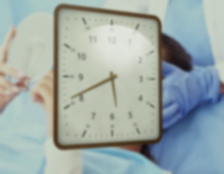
**5:41**
